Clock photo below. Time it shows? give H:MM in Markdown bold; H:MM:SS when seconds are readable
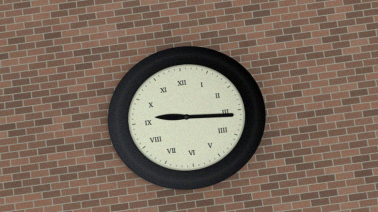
**9:16**
